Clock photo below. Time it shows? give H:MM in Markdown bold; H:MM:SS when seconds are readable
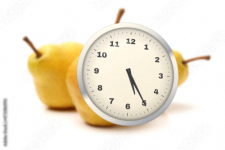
**5:25**
